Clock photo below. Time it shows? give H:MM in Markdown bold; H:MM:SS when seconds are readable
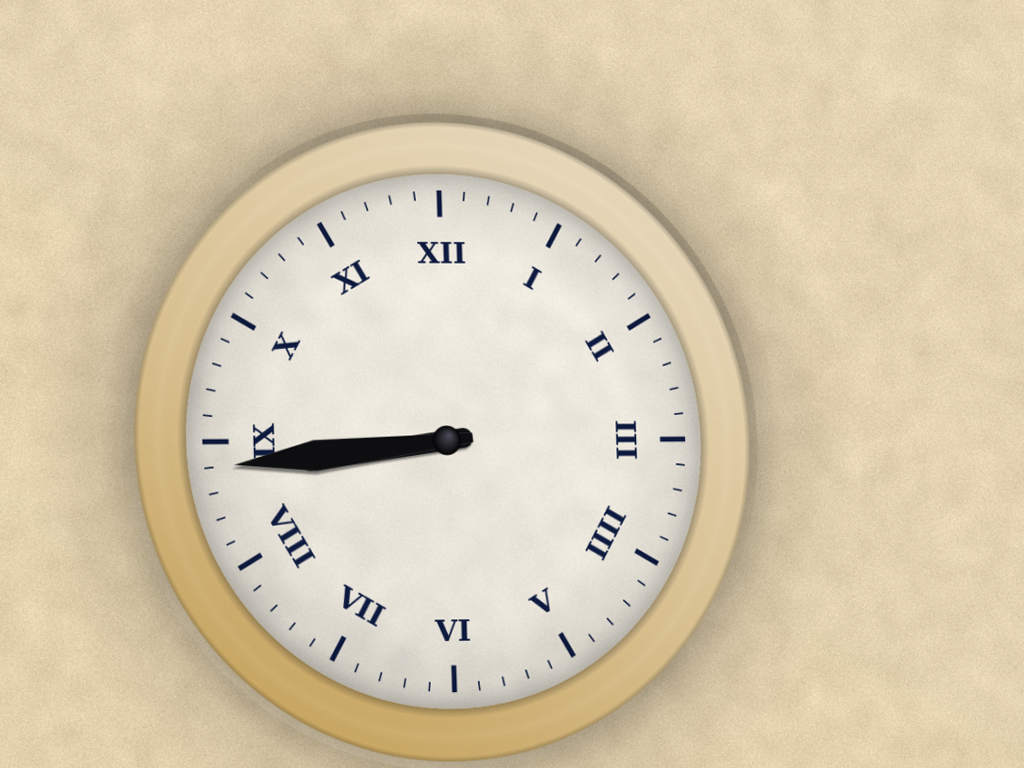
**8:44**
